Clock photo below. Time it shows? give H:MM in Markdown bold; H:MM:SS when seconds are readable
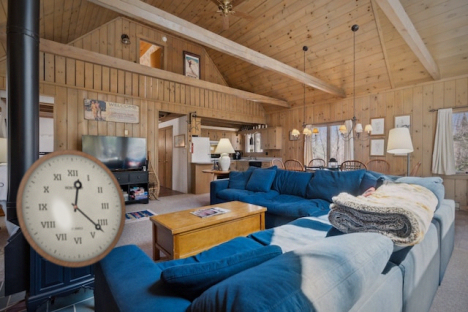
**12:22**
